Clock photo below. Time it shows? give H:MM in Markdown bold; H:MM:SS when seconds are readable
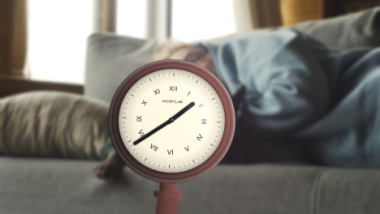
**1:39**
